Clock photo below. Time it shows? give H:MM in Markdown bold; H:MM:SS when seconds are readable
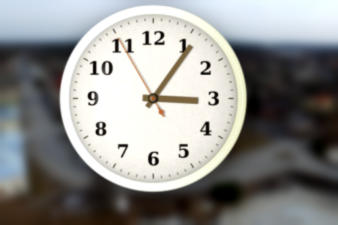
**3:05:55**
